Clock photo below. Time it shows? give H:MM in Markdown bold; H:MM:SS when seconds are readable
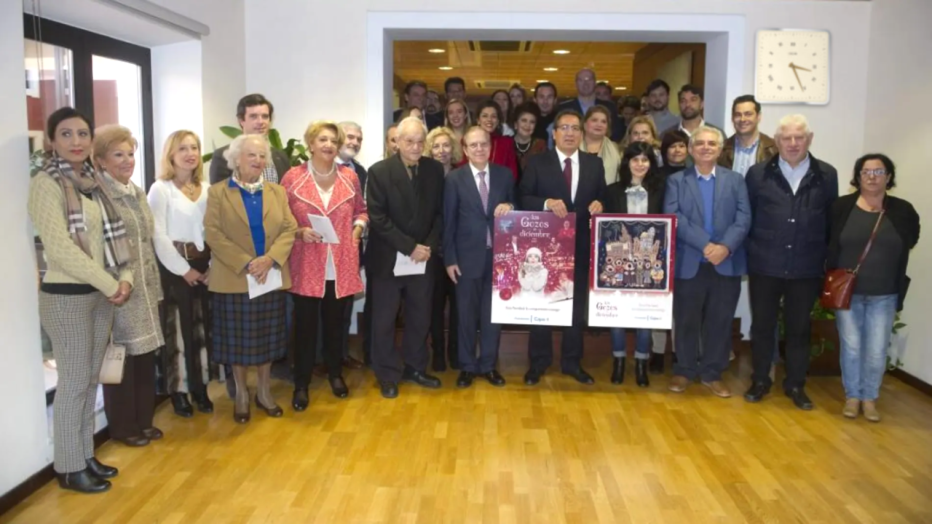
**3:26**
